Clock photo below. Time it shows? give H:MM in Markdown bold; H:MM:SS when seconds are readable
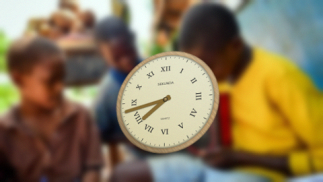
**7:43**
